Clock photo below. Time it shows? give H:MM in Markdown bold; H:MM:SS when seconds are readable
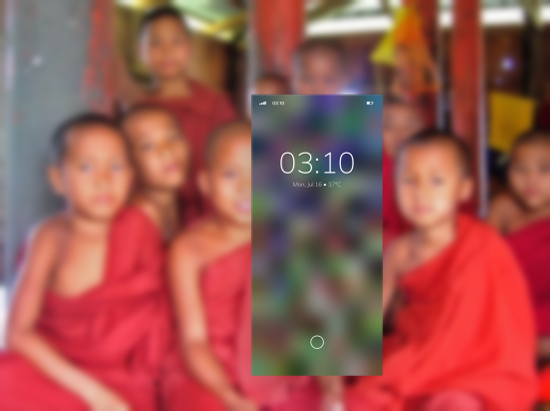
**3:10**
